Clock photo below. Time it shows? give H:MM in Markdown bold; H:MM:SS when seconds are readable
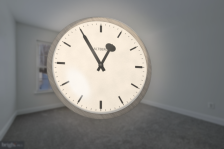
**12:55**
